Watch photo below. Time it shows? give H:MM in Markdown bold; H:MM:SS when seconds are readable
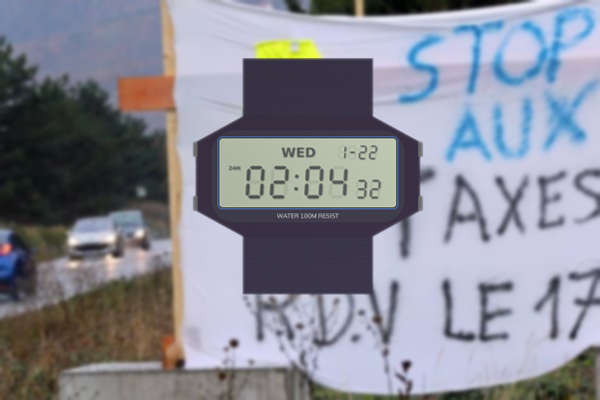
**2:04:32**
